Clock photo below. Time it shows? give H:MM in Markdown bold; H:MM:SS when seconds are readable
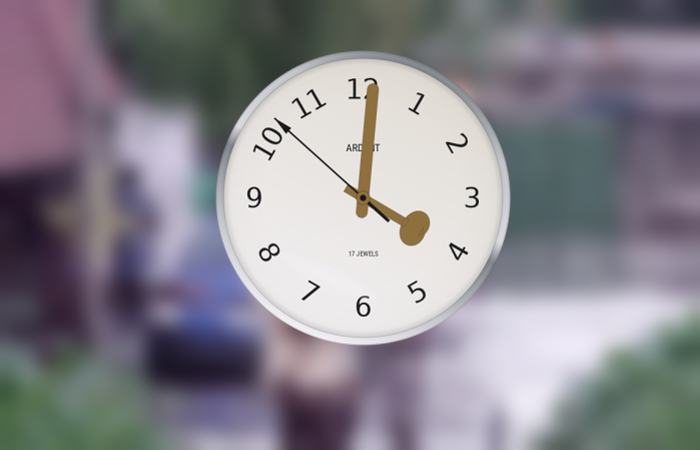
**4:00:52**
